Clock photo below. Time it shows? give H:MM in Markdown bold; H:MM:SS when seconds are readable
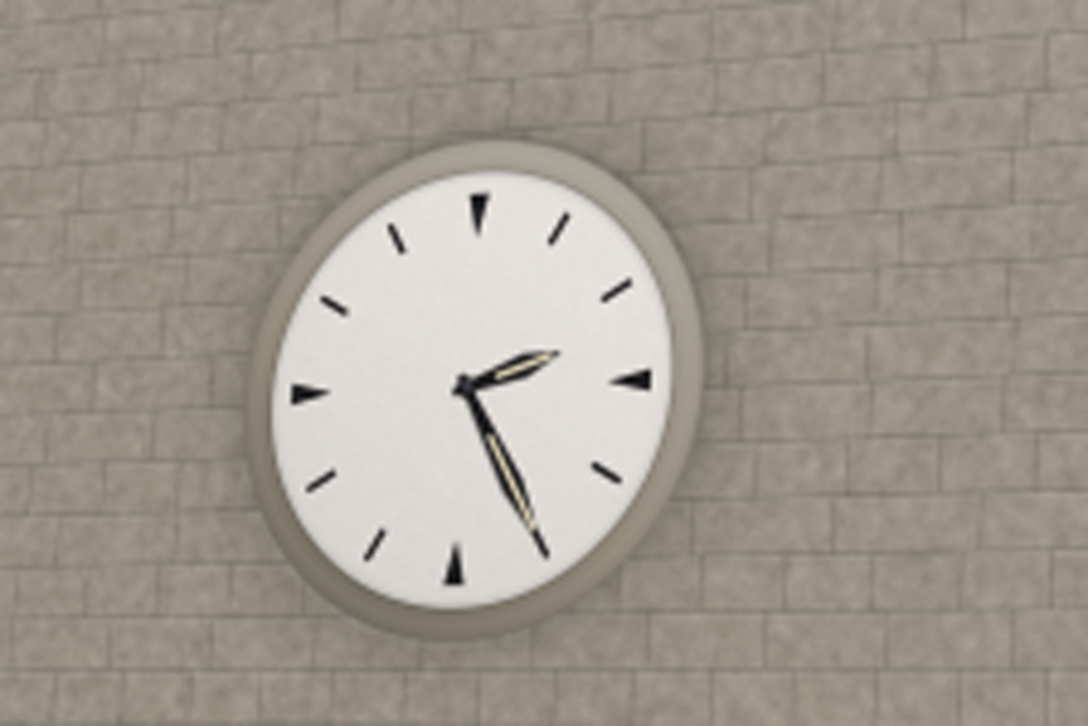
**2:25**
